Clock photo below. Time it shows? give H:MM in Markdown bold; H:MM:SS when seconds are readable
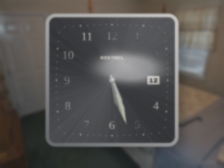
**5:27**
